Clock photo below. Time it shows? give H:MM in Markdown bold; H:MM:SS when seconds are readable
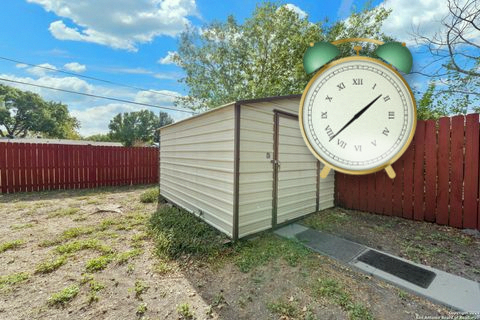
**1:38**
